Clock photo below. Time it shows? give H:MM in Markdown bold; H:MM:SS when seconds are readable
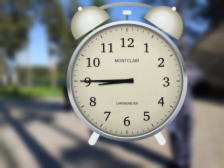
**8:45**
